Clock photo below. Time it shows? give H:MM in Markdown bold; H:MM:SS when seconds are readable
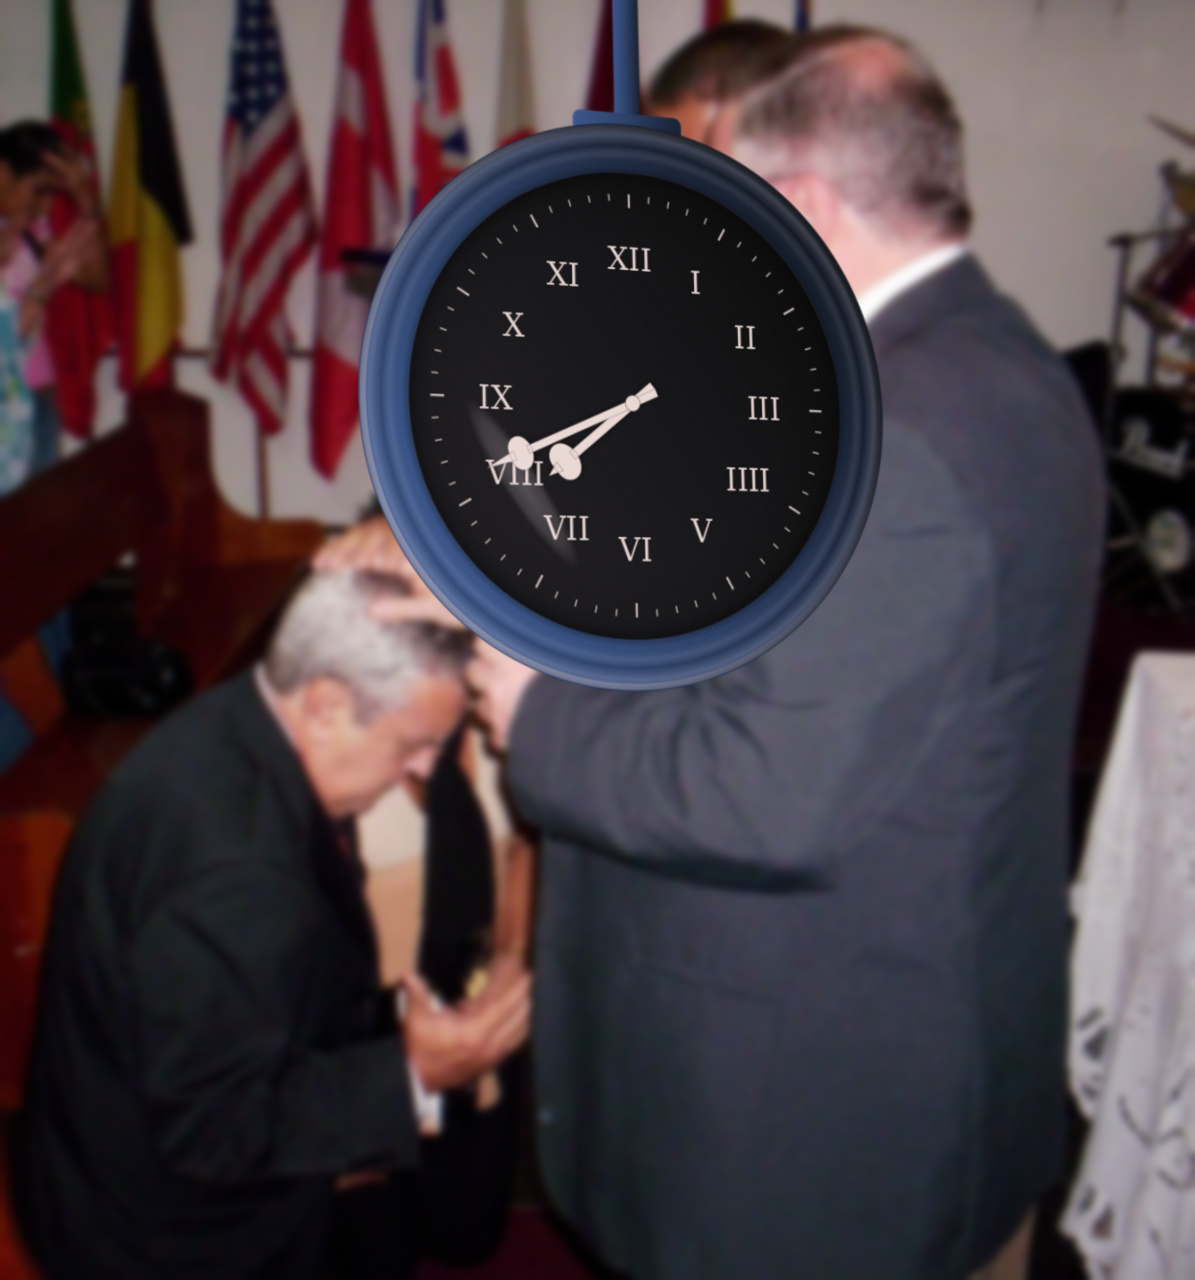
**7:41**
